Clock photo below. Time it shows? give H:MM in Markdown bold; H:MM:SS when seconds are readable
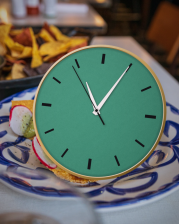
**11:04:54**
